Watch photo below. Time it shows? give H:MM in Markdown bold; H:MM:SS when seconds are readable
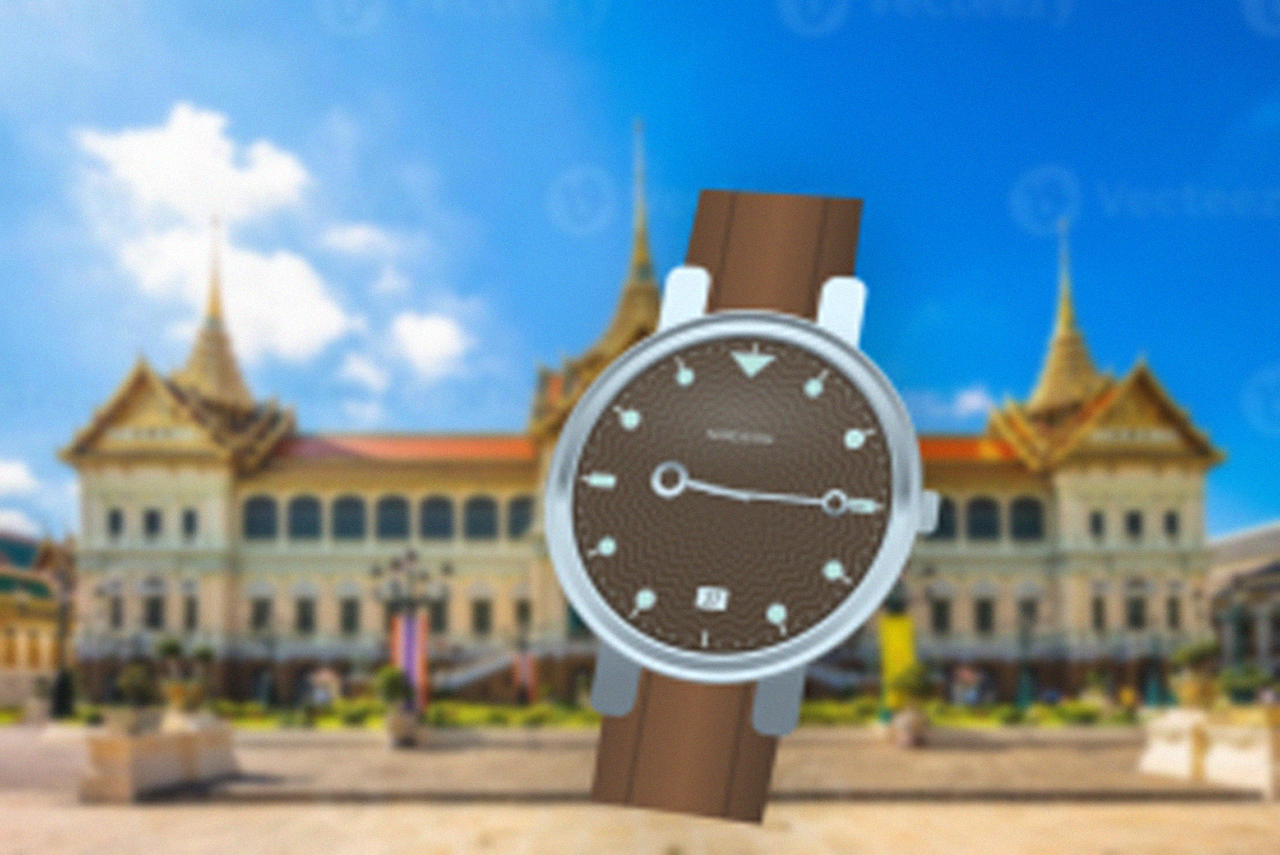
**9:15**
